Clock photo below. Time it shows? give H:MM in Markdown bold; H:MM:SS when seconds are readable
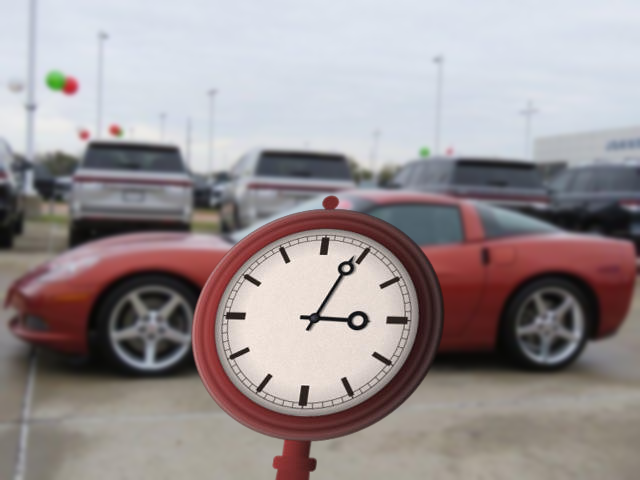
**3:04**
